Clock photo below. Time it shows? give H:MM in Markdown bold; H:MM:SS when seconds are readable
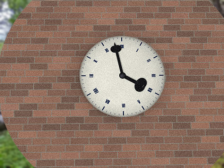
**3:58**
